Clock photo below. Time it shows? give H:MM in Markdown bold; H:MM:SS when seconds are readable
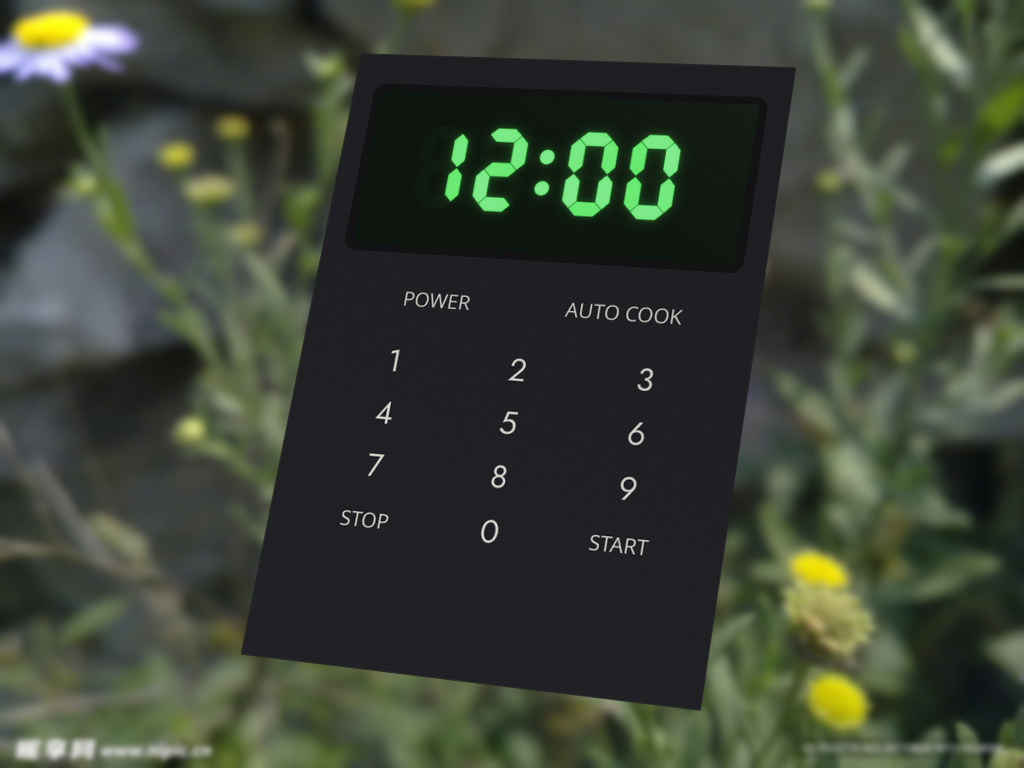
**12:00**
